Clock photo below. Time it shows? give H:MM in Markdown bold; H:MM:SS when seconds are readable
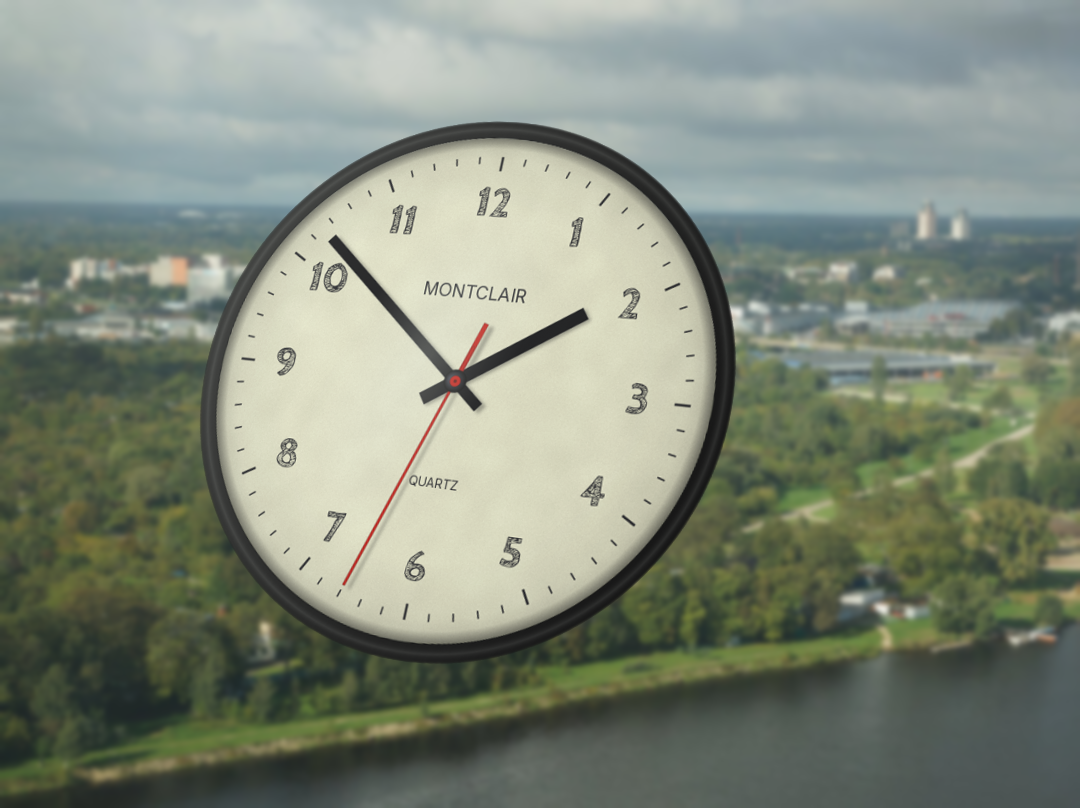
**1:51:33**
